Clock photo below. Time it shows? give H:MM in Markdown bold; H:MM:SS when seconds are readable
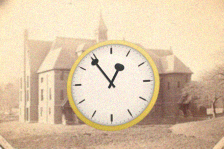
**12:54**
